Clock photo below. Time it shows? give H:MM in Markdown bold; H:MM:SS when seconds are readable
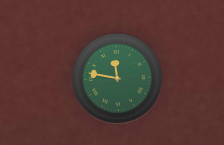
**11:47**
